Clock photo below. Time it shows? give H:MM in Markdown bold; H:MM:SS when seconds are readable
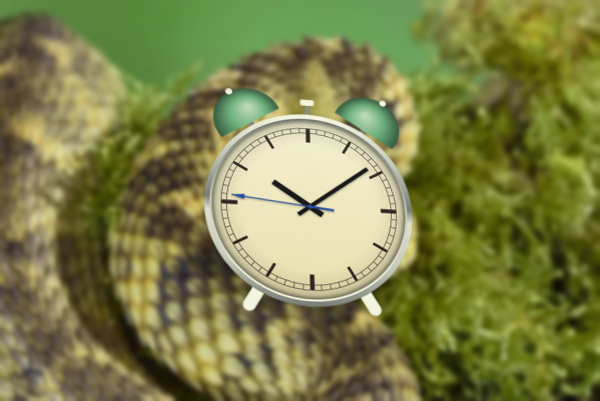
**10:08:46**
